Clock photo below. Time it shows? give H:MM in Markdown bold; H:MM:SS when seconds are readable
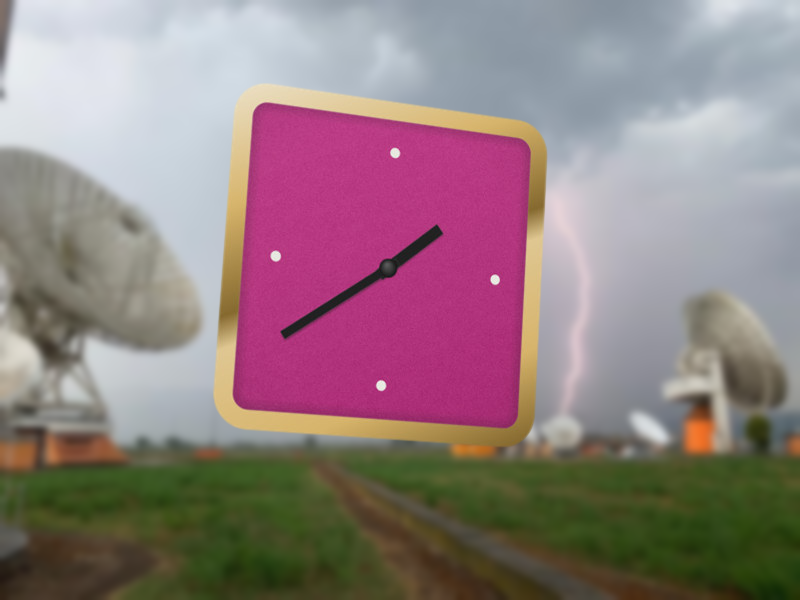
**1:39**
